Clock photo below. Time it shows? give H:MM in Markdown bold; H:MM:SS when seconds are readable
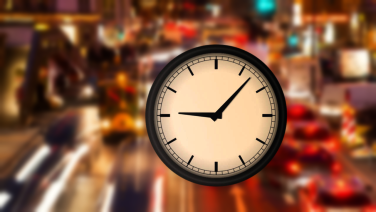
**9:07**
